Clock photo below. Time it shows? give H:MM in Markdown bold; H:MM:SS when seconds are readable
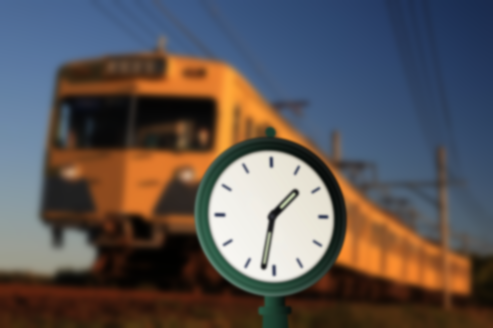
**1:32**
